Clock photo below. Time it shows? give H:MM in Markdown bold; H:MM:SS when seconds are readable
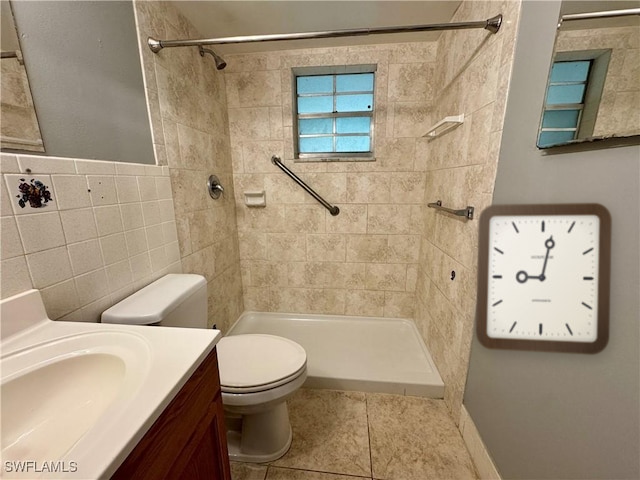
**9:02**
